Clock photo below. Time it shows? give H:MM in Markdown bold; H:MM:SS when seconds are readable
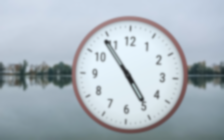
**4:54**
